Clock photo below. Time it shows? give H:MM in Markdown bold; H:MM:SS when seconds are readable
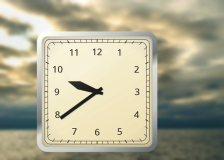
**9:39**
